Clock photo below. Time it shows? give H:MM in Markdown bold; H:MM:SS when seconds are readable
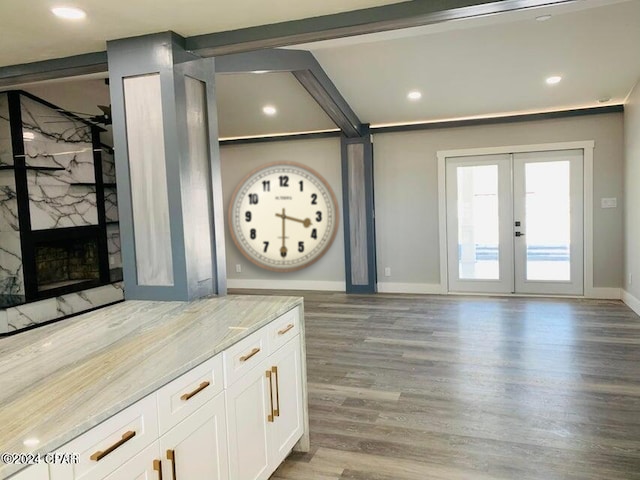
**3:30**
